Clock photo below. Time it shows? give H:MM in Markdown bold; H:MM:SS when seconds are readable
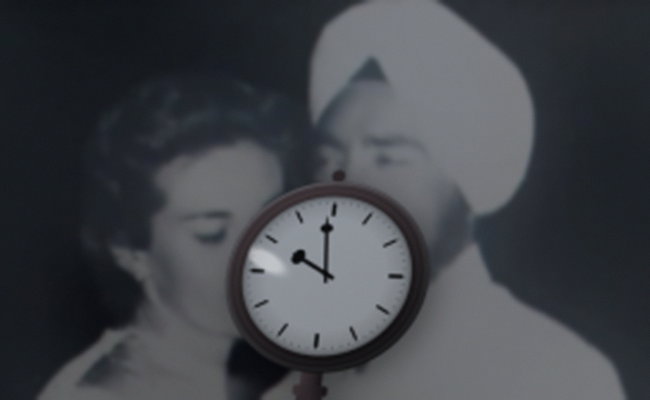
**9:59**
